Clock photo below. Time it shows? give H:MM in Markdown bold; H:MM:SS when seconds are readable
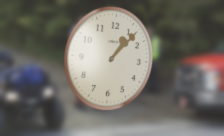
**1:07**
